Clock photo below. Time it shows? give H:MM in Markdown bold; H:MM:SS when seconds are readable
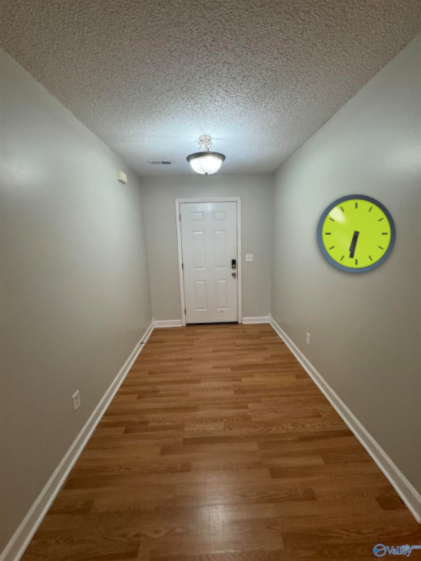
**6:32**
